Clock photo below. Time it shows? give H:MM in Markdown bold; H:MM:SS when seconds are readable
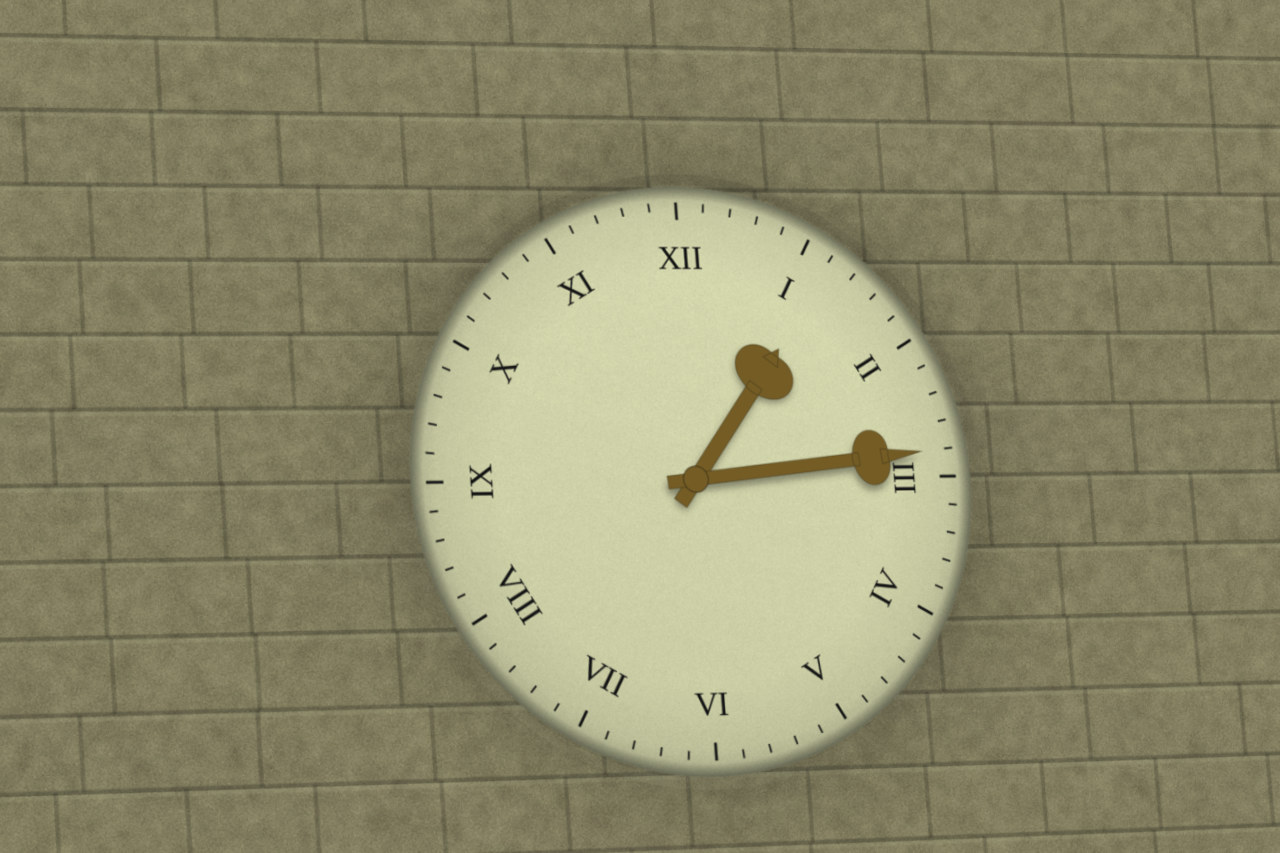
**1:14**
